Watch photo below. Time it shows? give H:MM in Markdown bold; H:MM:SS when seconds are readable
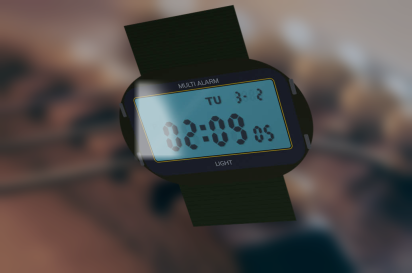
**2:09:05**
